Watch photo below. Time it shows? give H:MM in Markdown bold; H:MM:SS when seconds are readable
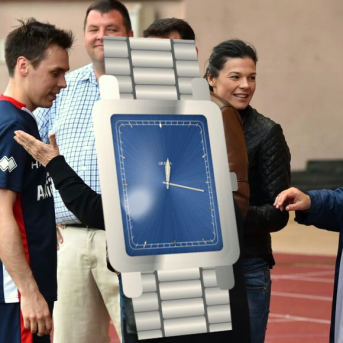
**12:17**
